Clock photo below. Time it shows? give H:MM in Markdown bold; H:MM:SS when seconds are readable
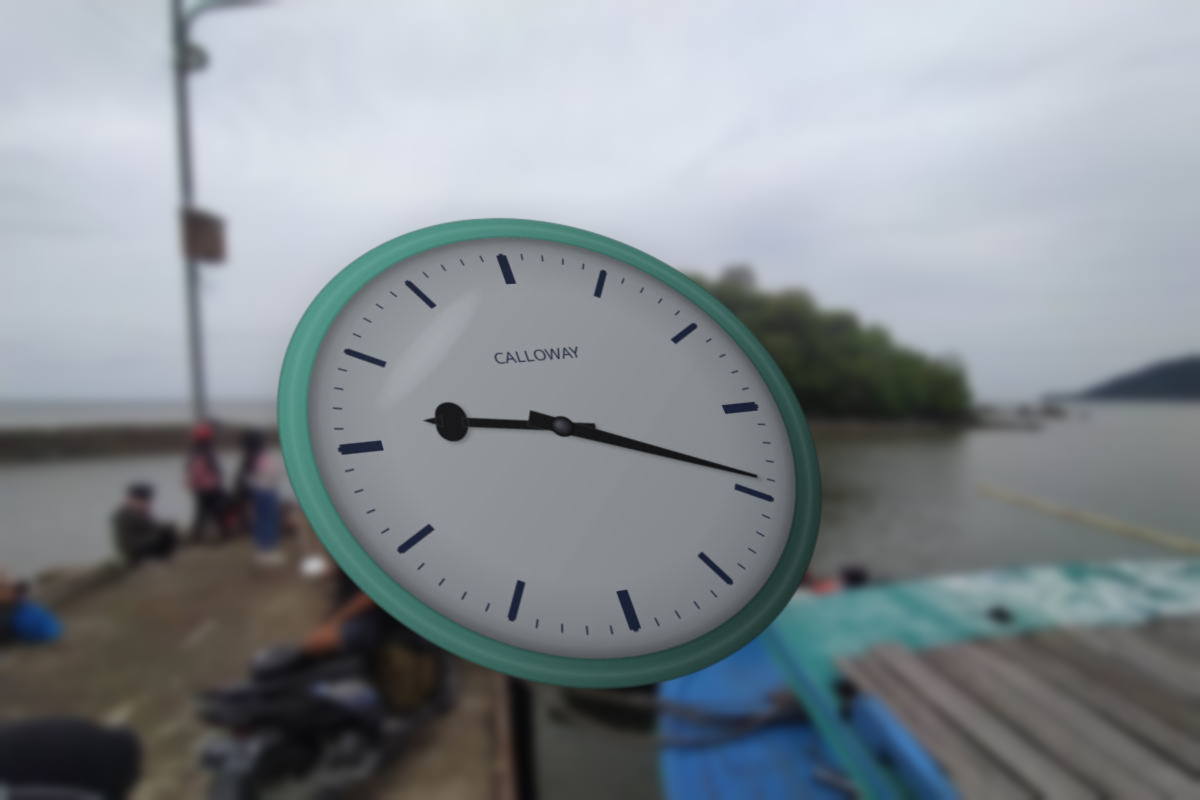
**9:19**
